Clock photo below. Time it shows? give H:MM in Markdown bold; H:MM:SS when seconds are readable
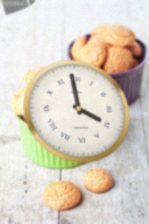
**3:59**
